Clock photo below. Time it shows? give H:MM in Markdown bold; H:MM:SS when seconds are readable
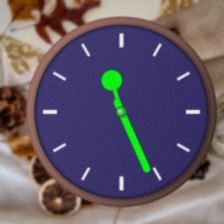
**11:26**
